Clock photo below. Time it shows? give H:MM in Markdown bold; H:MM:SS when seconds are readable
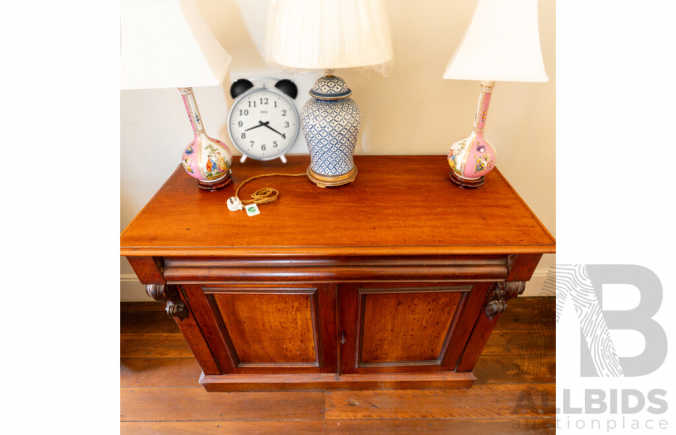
**8:20**
